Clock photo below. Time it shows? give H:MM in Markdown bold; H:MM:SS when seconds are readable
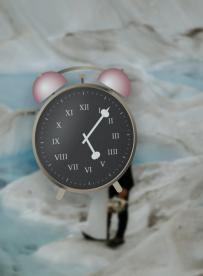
**5:07**
